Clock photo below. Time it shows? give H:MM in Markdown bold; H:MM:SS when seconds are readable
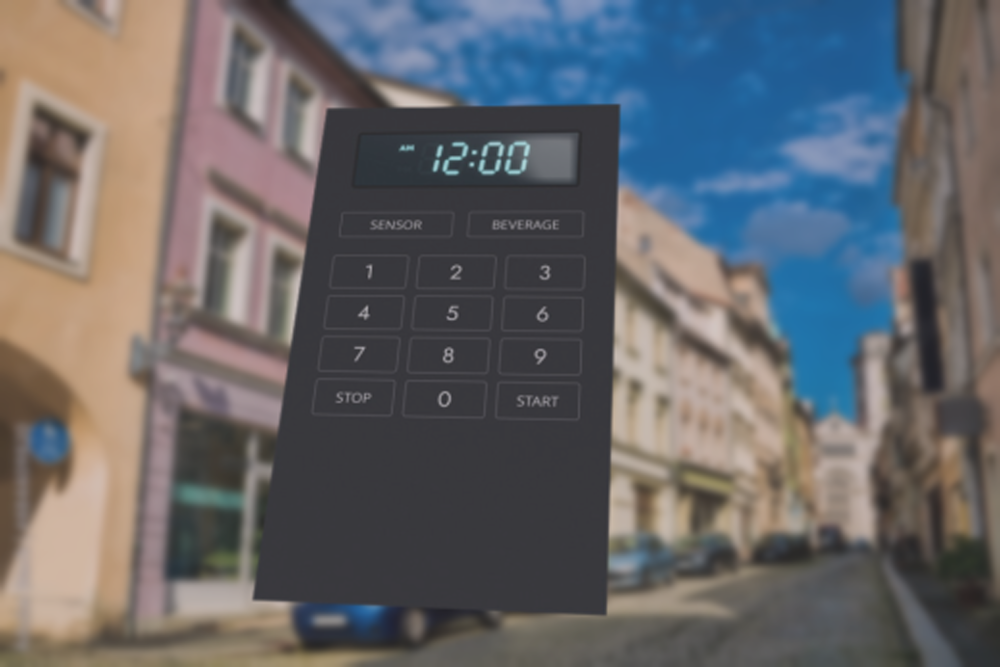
**12:00**
